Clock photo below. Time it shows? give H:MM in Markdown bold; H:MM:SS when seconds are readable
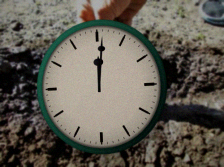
**12:01**
